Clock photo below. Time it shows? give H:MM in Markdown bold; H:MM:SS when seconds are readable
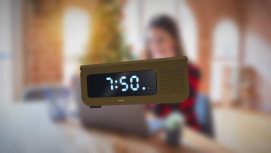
**7:50**
